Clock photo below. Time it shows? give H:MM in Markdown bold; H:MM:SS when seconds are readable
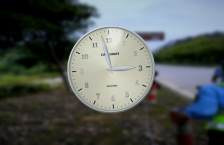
**2:58**
